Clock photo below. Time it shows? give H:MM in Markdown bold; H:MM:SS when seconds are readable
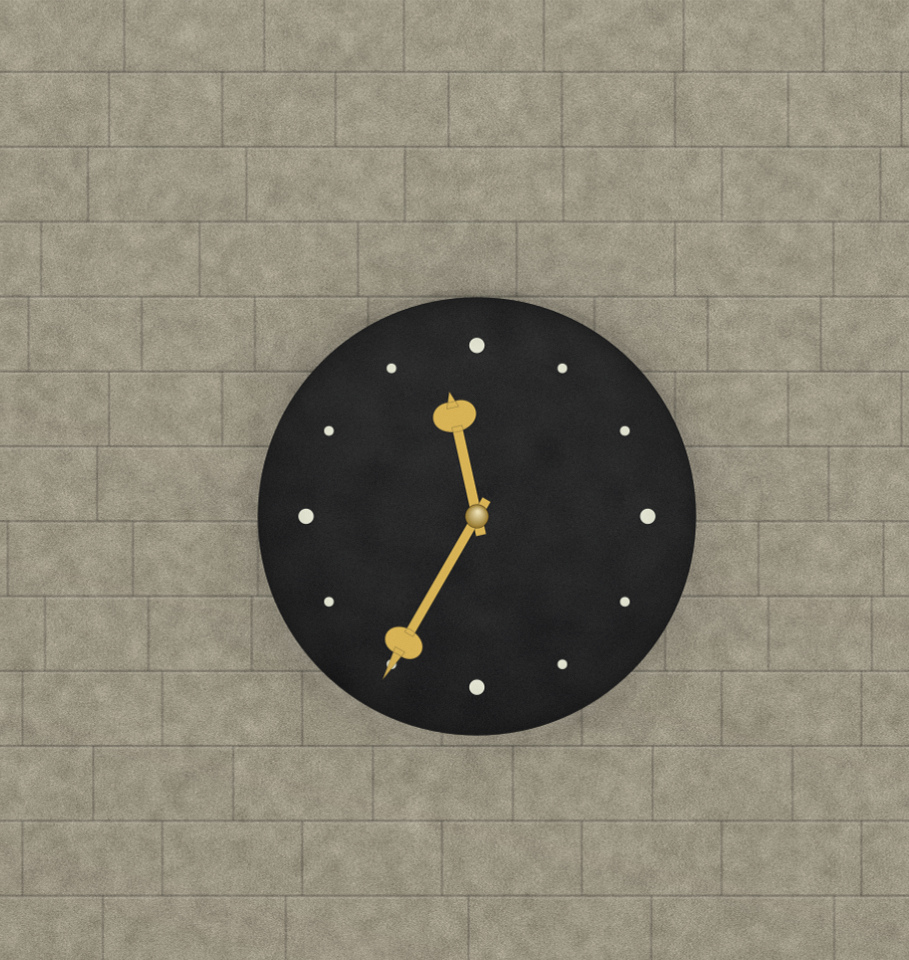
**11:35**
